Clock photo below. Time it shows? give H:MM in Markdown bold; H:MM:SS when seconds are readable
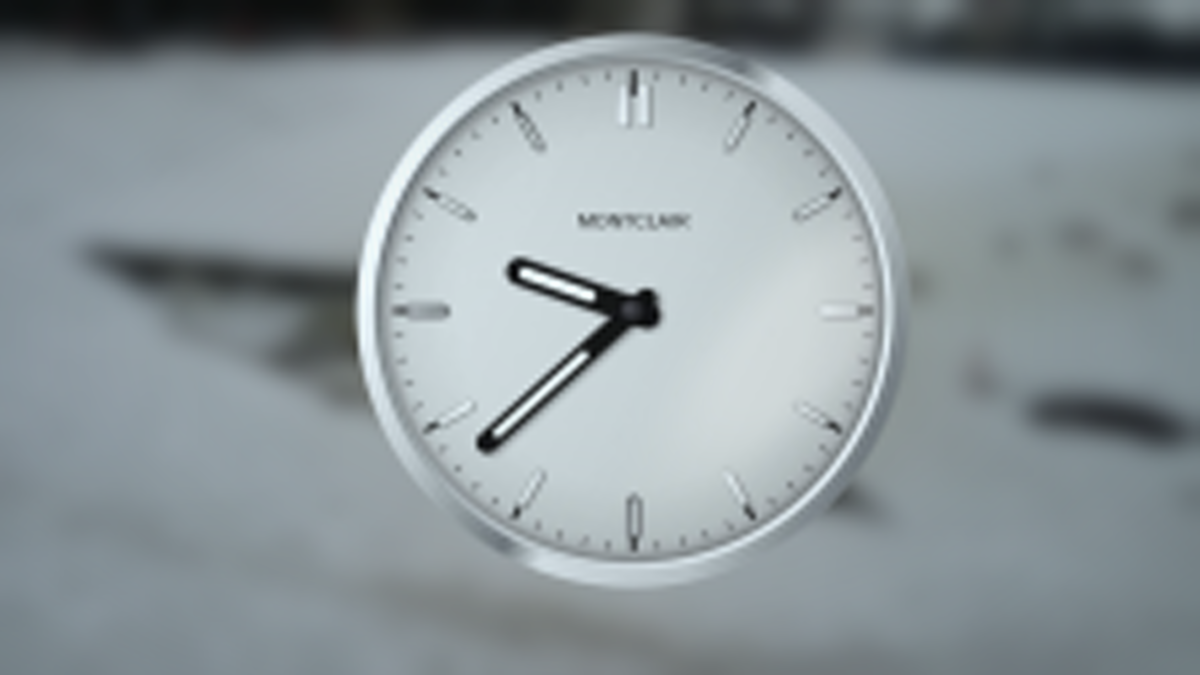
**9:38**
